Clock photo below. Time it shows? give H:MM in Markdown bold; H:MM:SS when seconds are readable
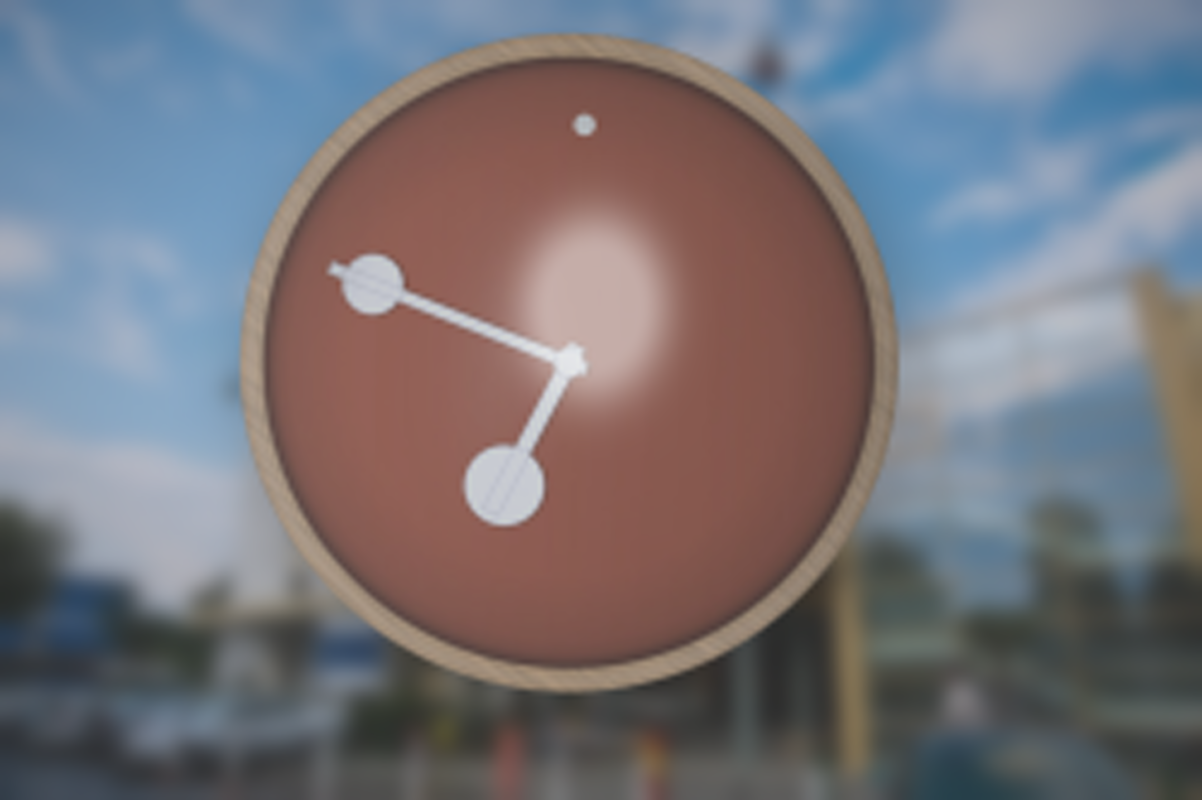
**6:48**
